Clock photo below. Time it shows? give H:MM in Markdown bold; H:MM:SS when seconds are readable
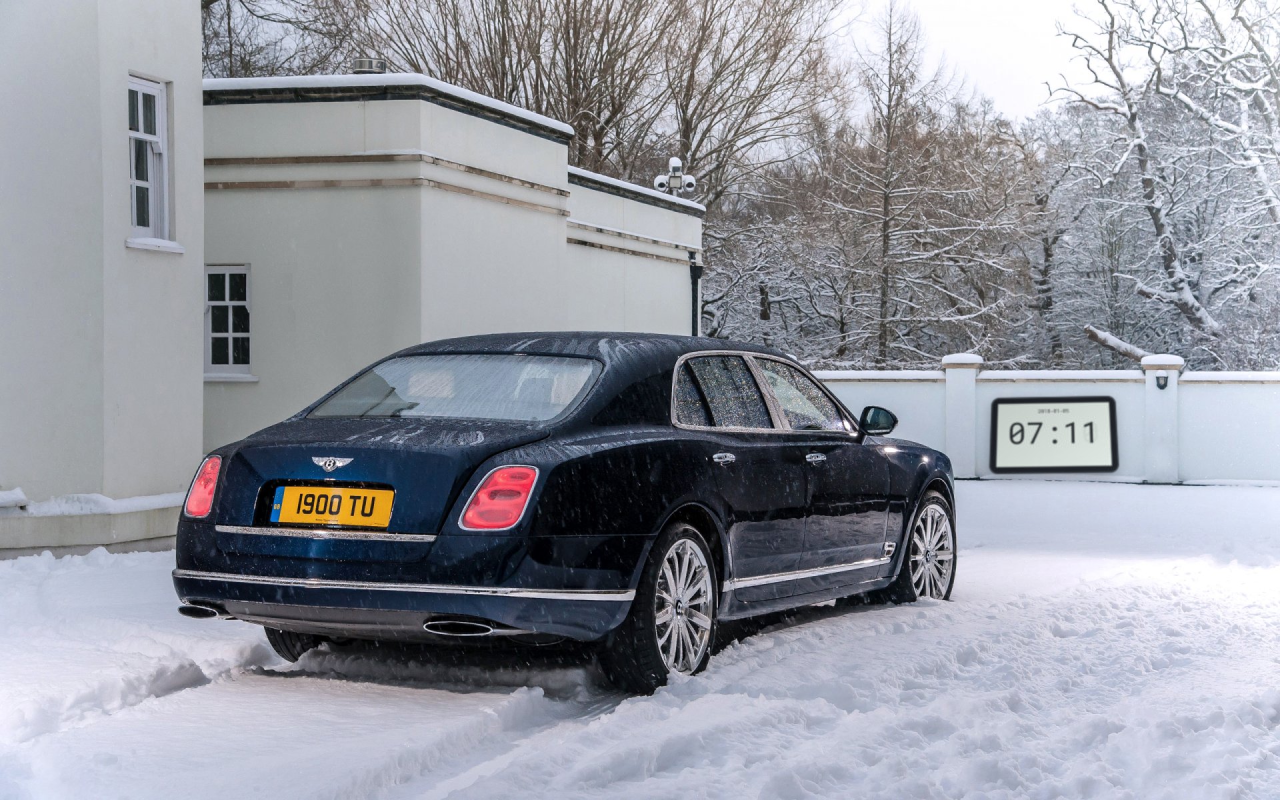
**7:11**
